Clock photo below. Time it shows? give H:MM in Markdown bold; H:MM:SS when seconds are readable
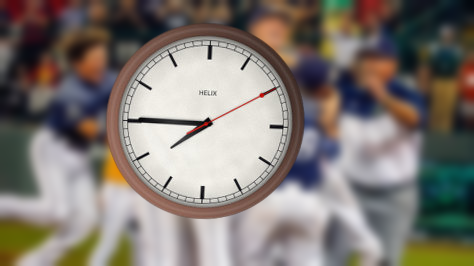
**7:45:10**
